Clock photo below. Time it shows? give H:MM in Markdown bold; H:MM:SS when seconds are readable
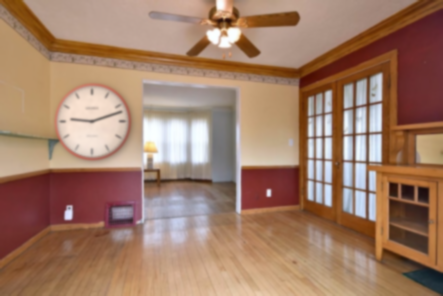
**9:12**
